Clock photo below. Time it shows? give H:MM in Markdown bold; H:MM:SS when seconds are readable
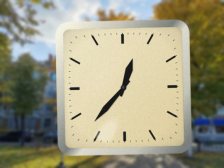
**12:37**
